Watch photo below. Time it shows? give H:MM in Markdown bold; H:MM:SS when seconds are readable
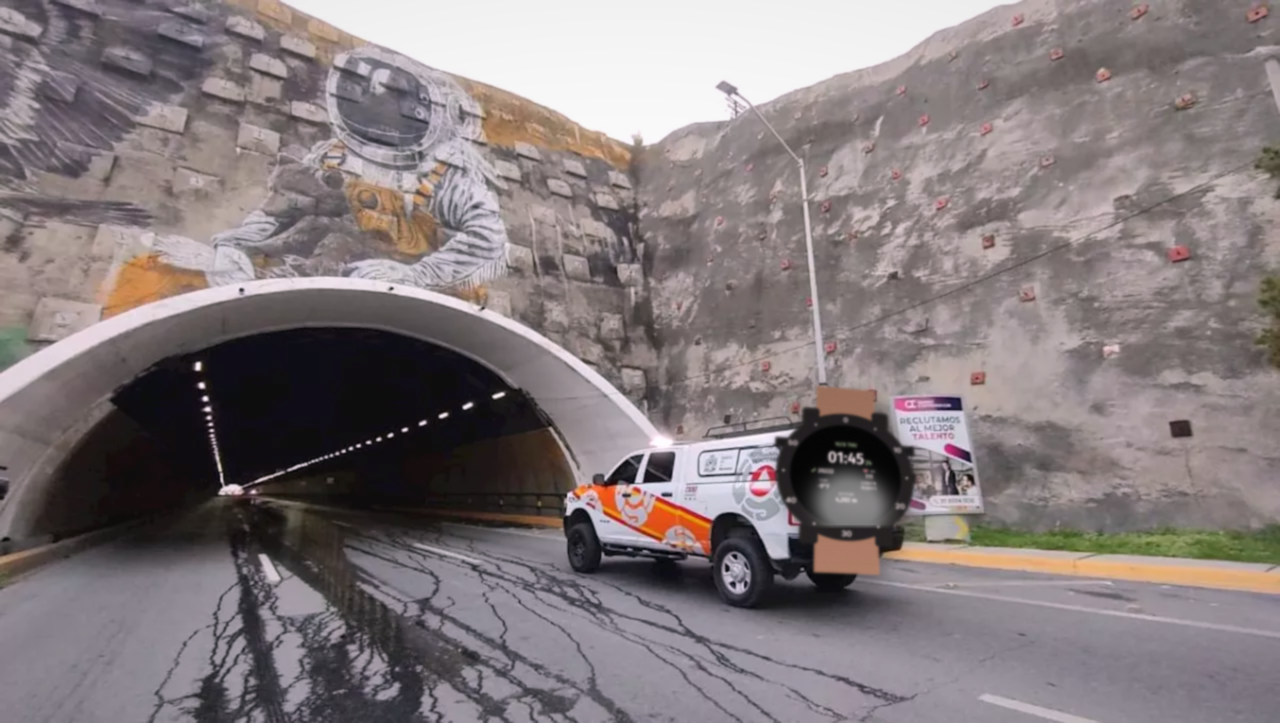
**1:45**
